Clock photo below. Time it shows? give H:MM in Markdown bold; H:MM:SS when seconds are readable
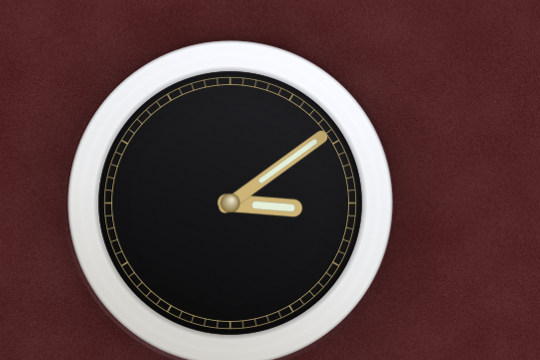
**3:09**
